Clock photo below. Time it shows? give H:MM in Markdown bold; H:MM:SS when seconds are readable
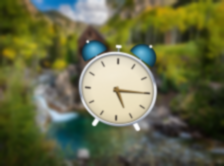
**5:15**
